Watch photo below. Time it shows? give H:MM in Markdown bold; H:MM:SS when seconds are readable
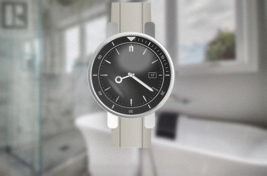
**8:21**
